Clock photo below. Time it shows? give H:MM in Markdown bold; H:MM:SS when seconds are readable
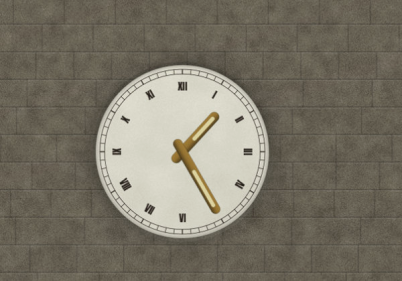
**1:25**
